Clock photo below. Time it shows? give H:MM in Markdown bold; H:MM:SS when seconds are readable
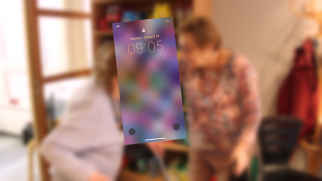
**9:05**
